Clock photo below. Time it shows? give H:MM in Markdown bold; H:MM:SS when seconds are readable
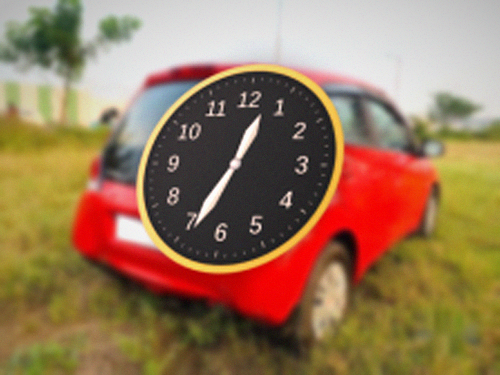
**12:34**
